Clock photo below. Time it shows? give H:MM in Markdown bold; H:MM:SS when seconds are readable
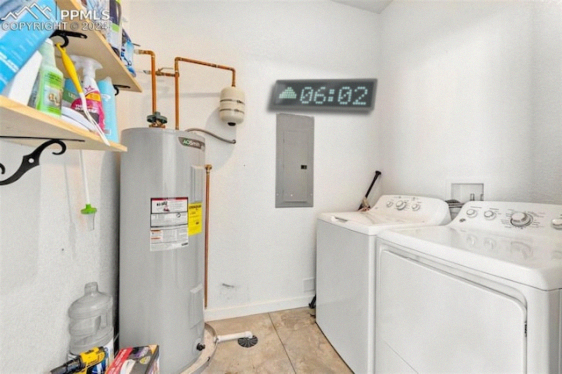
**6:02**
